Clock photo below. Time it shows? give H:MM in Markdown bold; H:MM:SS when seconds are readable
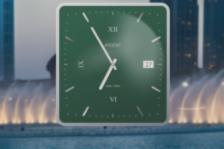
**6:55**
